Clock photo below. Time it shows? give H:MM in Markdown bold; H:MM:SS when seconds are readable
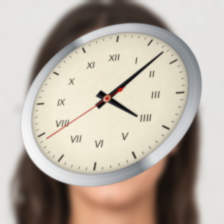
**4:07:39**
